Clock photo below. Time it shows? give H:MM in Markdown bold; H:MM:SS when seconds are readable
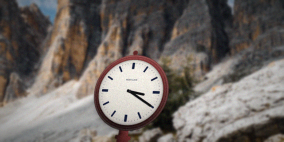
**3:20**
